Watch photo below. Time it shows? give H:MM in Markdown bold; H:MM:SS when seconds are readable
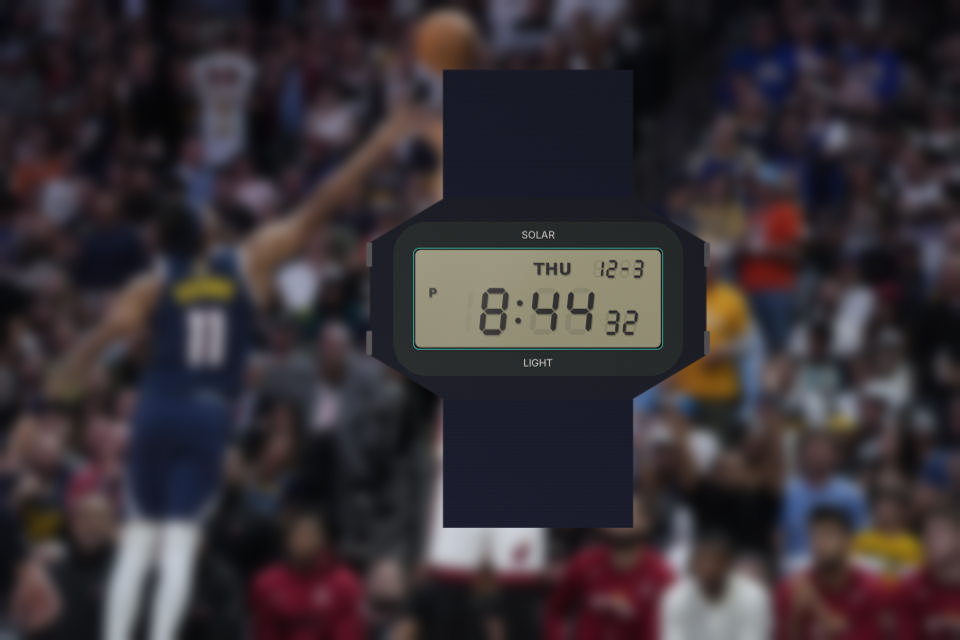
**8:44:32**
